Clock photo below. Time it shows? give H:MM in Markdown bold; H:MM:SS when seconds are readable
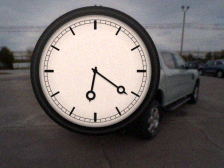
**6:21**
